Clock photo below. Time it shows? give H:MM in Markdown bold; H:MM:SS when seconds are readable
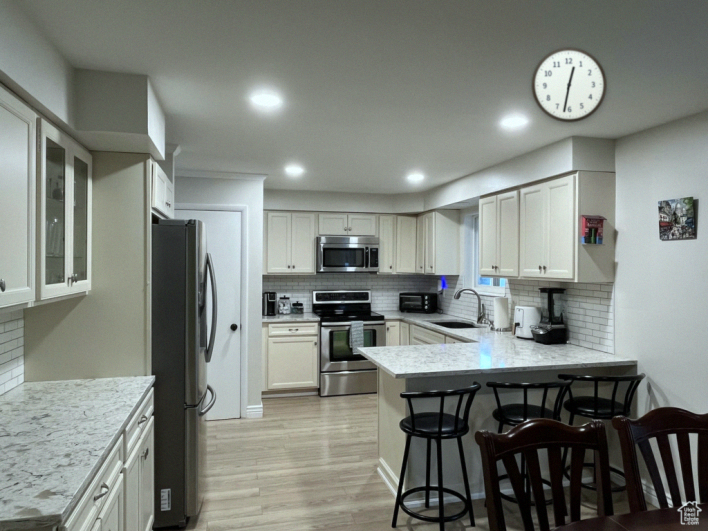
**12:32**
